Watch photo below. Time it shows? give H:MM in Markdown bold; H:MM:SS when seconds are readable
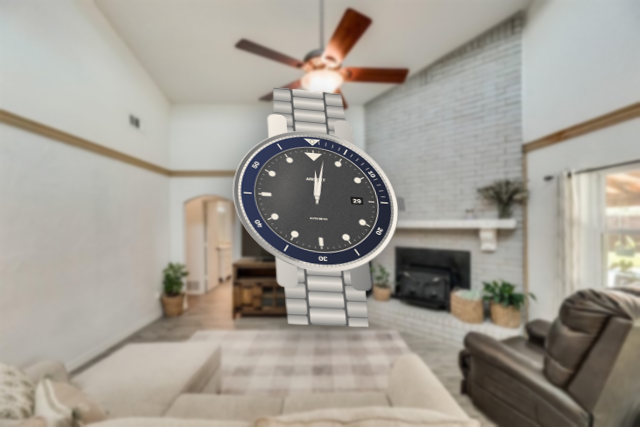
**12:02**
